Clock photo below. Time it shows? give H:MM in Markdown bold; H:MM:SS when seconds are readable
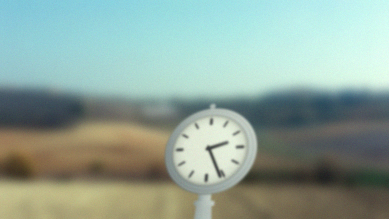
**2:26**
